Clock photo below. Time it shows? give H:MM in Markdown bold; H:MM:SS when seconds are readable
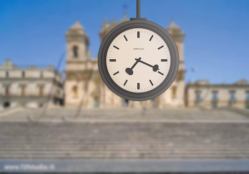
**7:19**
